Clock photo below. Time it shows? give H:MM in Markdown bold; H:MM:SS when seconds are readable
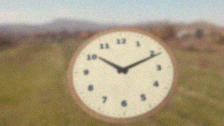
**10:11**
